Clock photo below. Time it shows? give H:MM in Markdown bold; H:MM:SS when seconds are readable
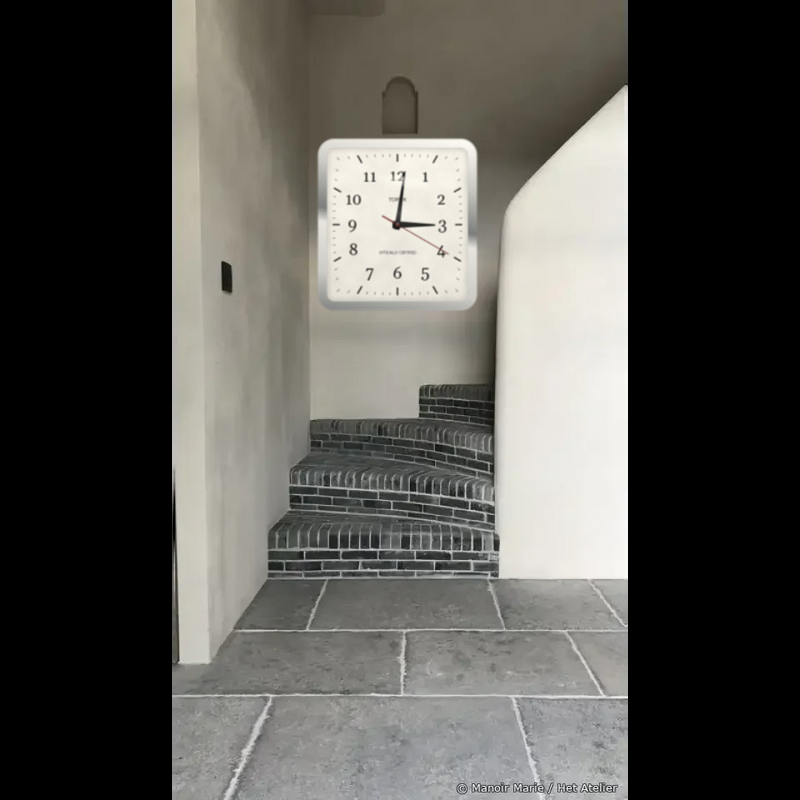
**3:01:20**
